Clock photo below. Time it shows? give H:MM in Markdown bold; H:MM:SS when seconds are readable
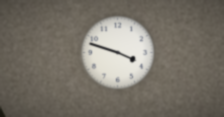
**3:48**
